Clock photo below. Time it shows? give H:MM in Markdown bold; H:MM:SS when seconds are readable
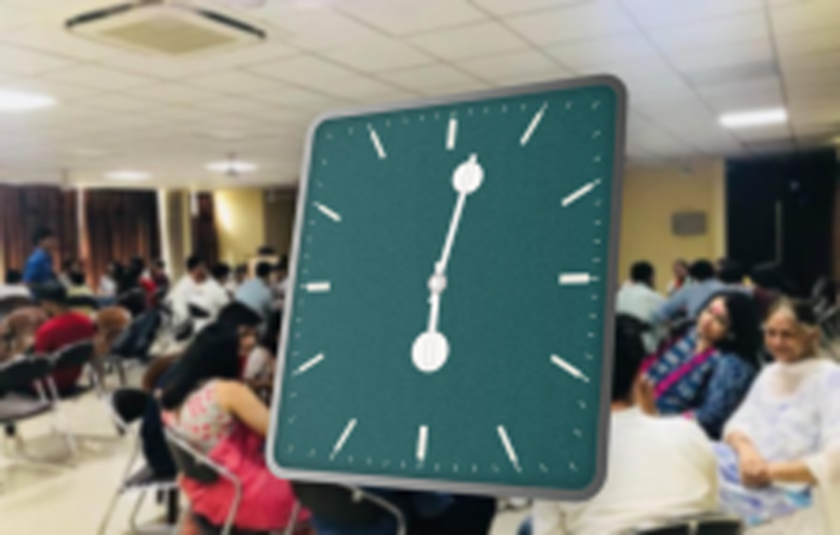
**6:02**
